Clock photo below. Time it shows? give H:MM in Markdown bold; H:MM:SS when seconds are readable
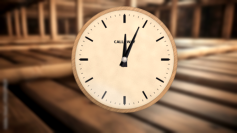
**12:04**
